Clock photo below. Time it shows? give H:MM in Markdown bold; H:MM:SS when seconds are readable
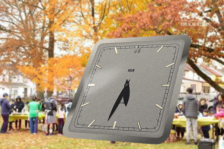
**5:32**
